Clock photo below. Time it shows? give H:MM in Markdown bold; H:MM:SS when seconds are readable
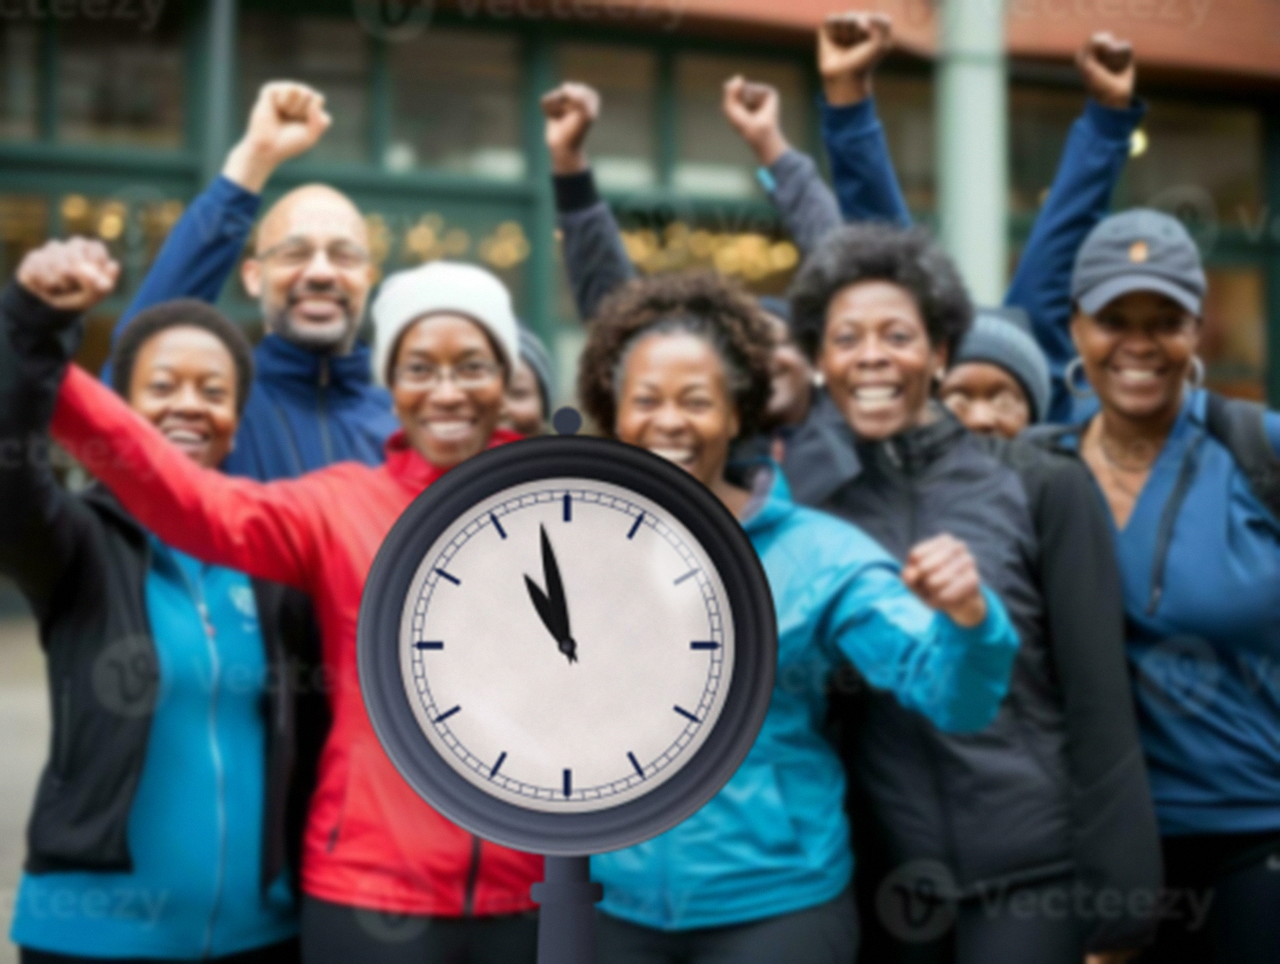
**10:58**
